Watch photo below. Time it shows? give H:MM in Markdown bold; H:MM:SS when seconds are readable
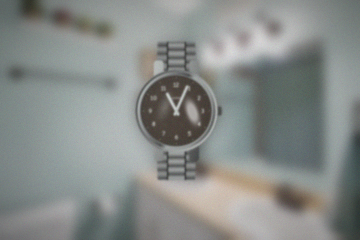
**11:04**
